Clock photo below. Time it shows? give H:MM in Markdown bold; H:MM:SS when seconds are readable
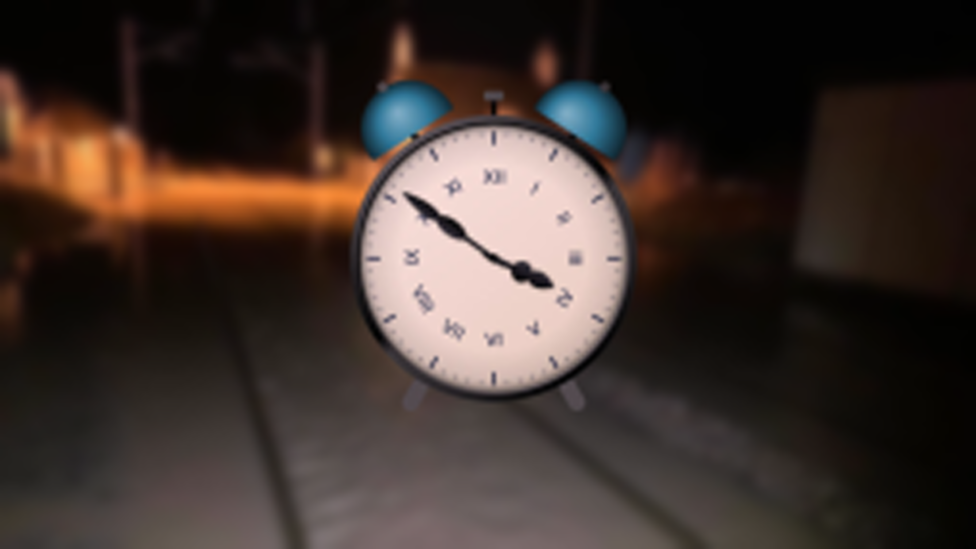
**3:51**
